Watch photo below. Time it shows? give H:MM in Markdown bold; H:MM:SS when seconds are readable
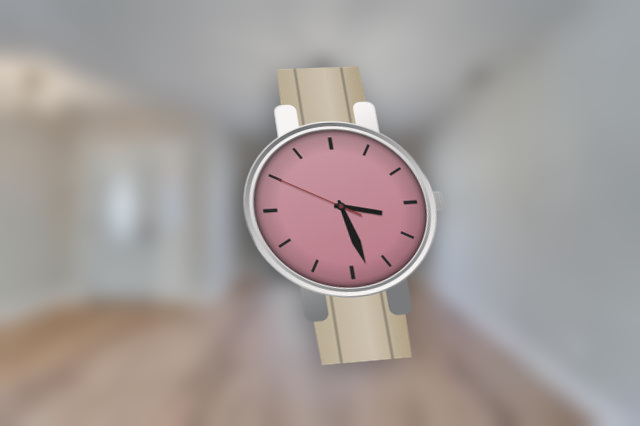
**3:27:50**
